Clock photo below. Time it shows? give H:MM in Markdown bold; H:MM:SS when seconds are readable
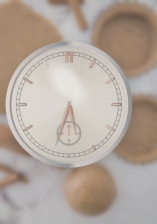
**5:33**
